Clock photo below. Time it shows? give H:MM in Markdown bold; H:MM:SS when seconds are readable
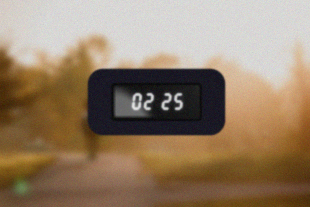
**2:25**
